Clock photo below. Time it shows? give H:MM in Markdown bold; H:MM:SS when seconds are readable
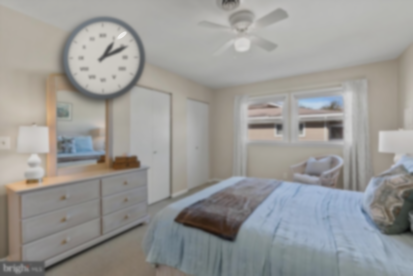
**1:11**
